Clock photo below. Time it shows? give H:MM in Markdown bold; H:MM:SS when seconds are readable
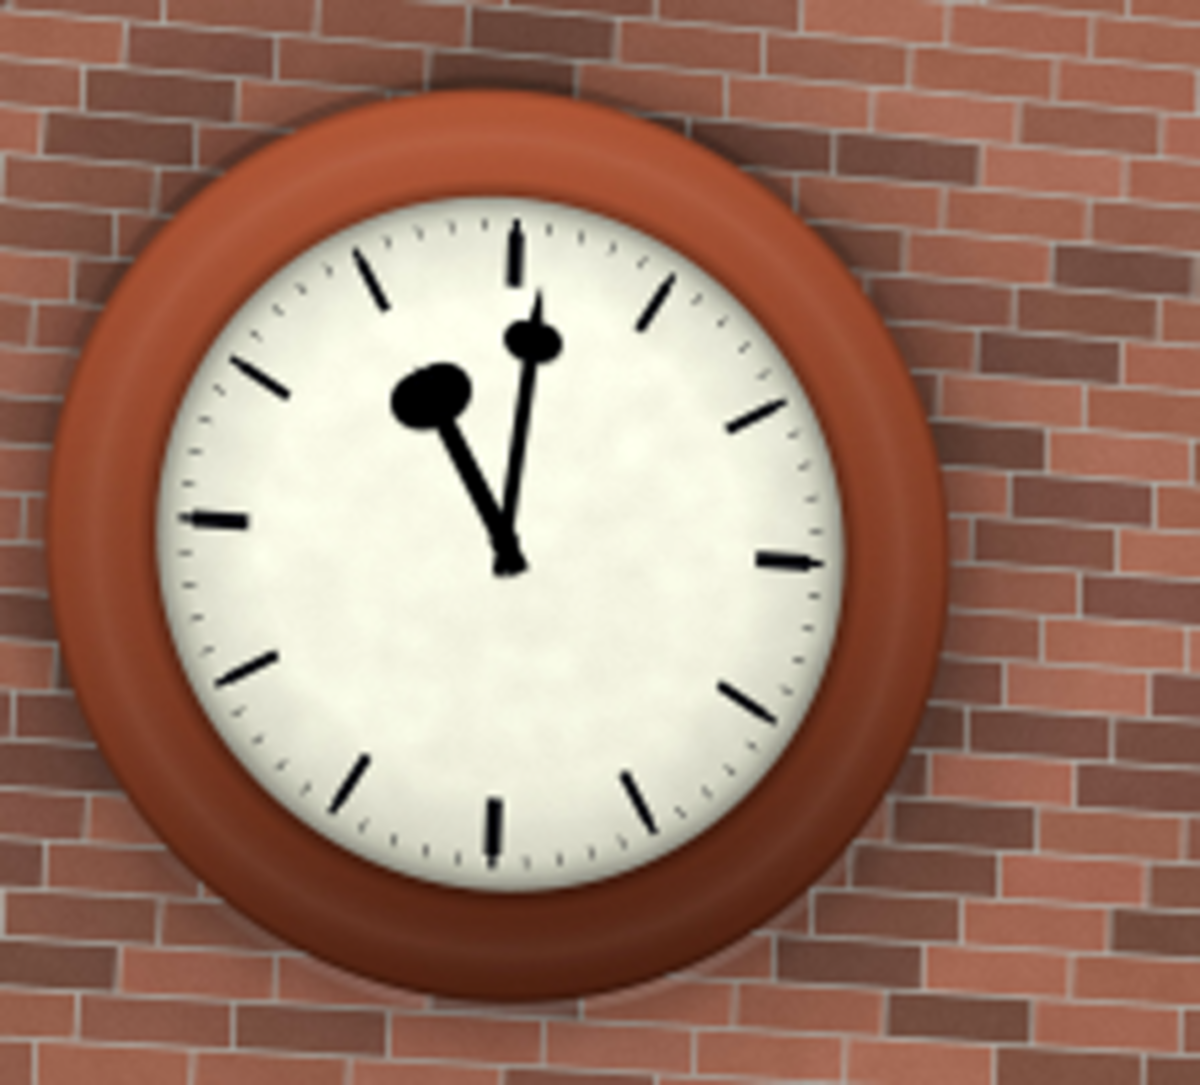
**11:01**
